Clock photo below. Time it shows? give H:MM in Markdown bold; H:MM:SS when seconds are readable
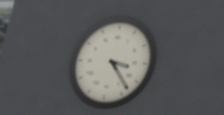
**3:23**
